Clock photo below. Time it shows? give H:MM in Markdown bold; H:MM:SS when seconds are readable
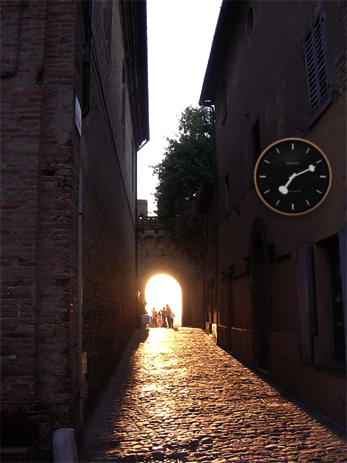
**7:11**
